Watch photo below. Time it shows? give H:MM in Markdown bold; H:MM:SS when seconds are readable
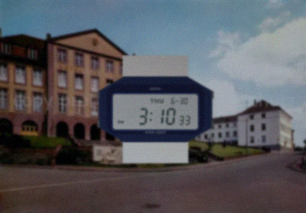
**3:10**
